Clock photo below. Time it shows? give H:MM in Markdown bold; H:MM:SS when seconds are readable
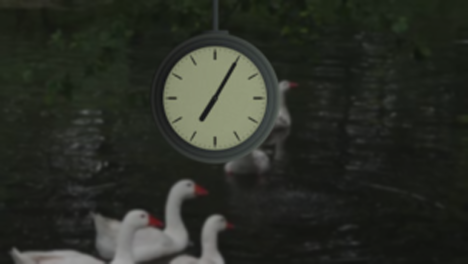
**7:05**
